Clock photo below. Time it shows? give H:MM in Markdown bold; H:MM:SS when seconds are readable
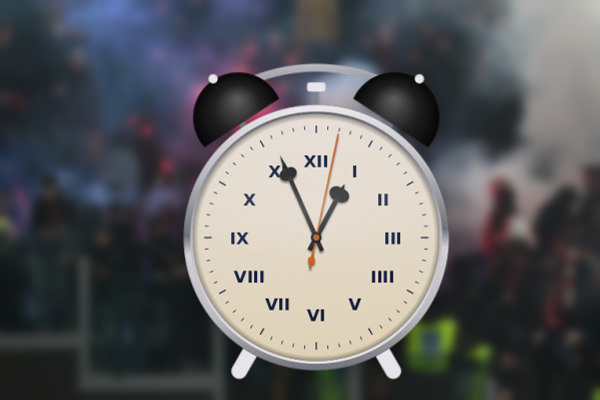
**12:56:02**
